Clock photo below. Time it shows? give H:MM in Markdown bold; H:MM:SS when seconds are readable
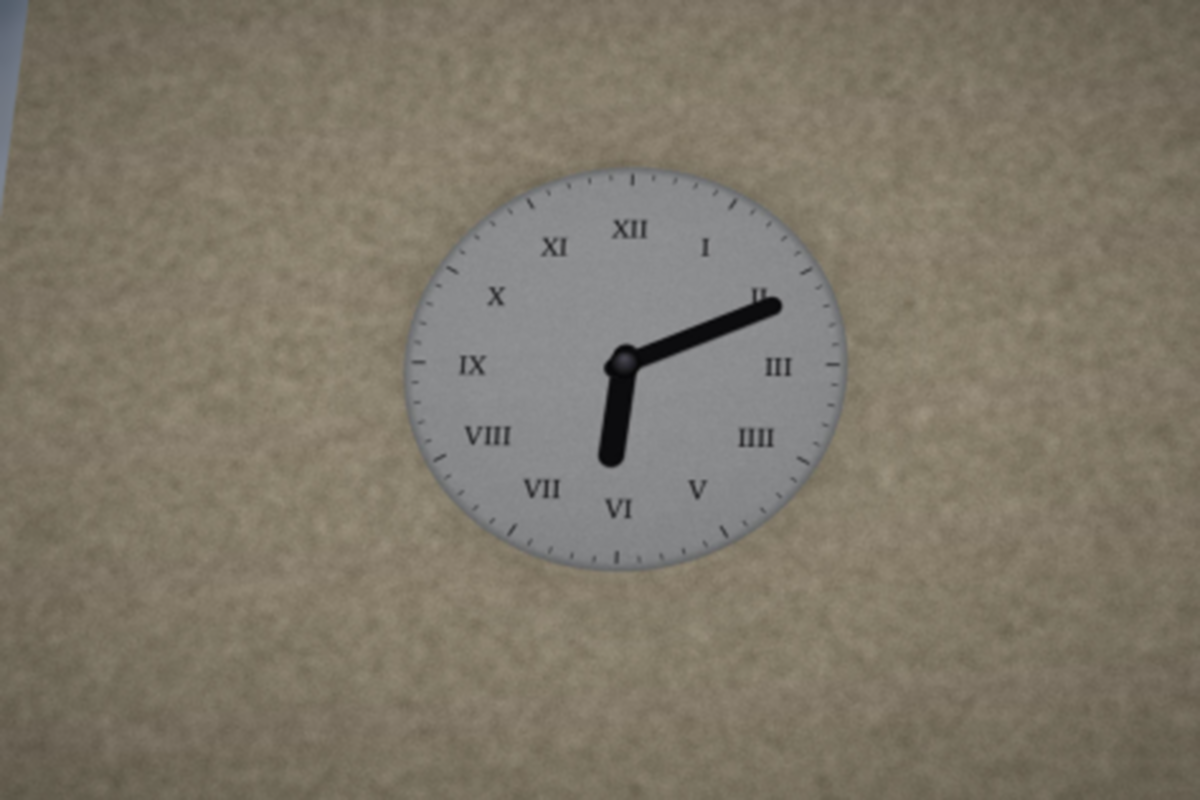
**6:11**
